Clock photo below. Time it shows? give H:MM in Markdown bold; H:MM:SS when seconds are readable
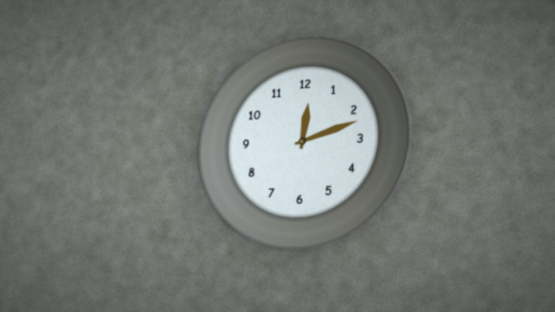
**12:12**
